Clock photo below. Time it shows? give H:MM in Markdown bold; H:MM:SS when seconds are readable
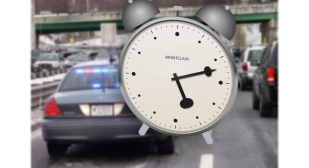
**5:12**
